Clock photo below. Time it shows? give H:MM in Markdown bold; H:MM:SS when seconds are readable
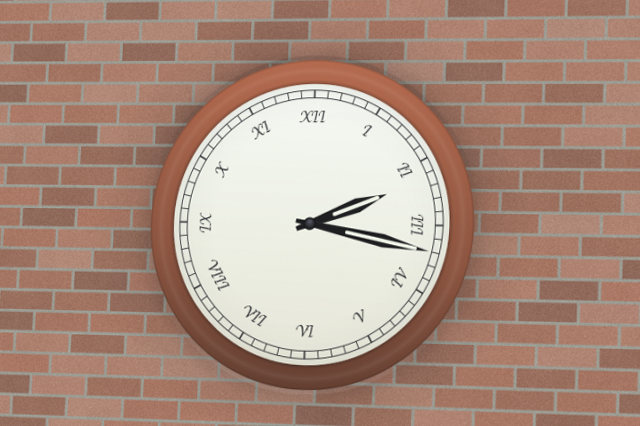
**2:17**
